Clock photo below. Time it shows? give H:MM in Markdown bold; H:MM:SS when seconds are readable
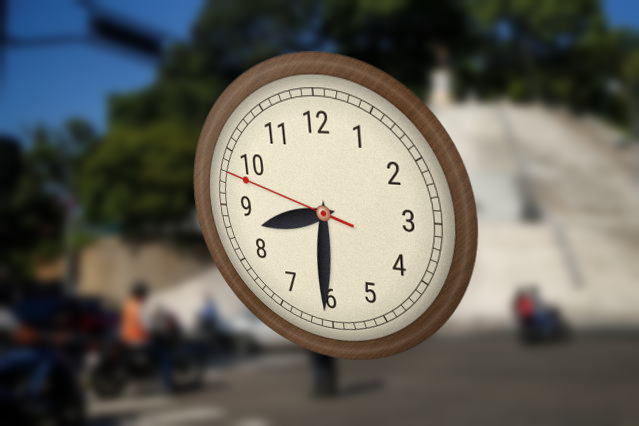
**8:30:48**
